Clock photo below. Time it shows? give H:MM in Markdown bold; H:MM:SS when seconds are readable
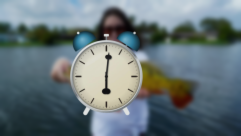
**6:01**
